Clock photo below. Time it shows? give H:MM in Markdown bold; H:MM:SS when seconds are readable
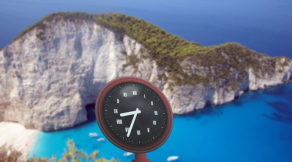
**8:34**
